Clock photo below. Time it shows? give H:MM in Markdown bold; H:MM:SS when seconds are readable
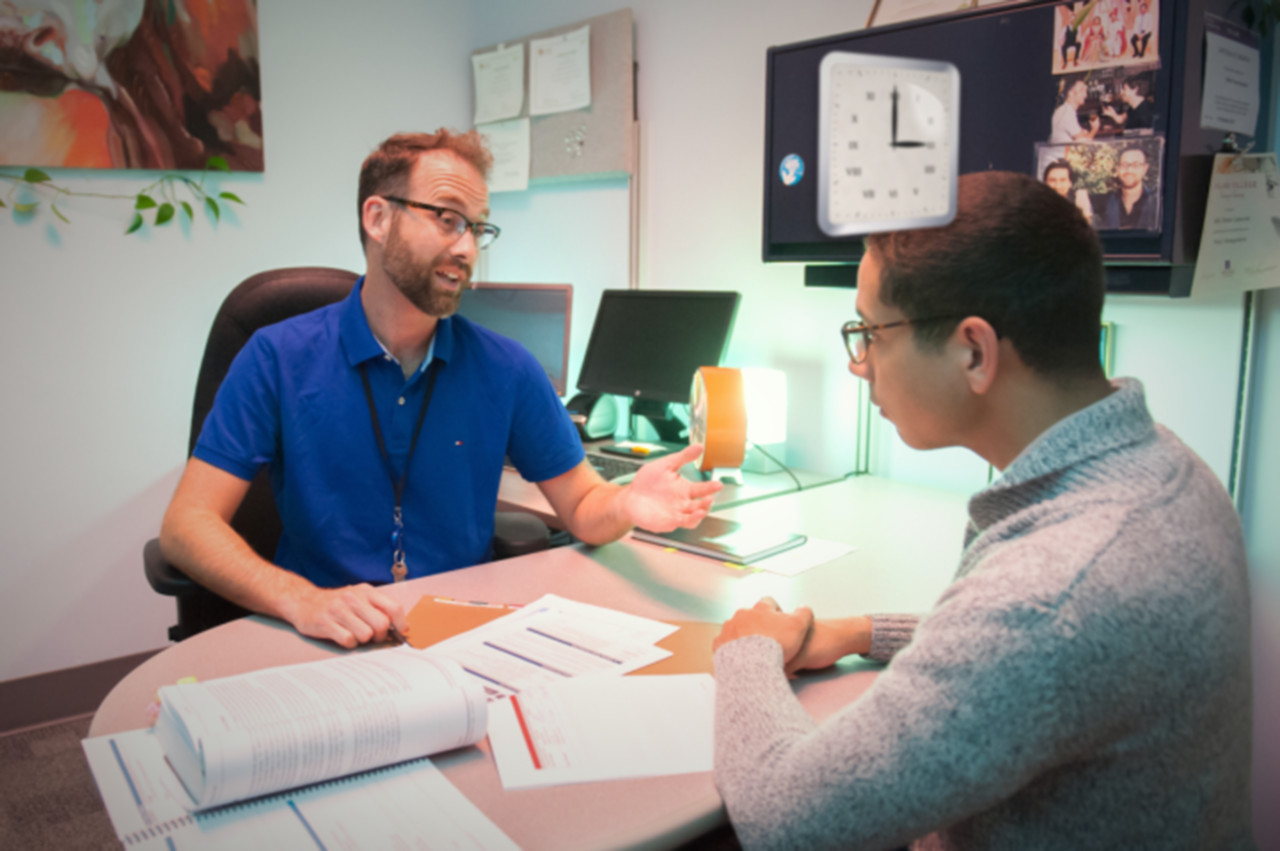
**3:00**
